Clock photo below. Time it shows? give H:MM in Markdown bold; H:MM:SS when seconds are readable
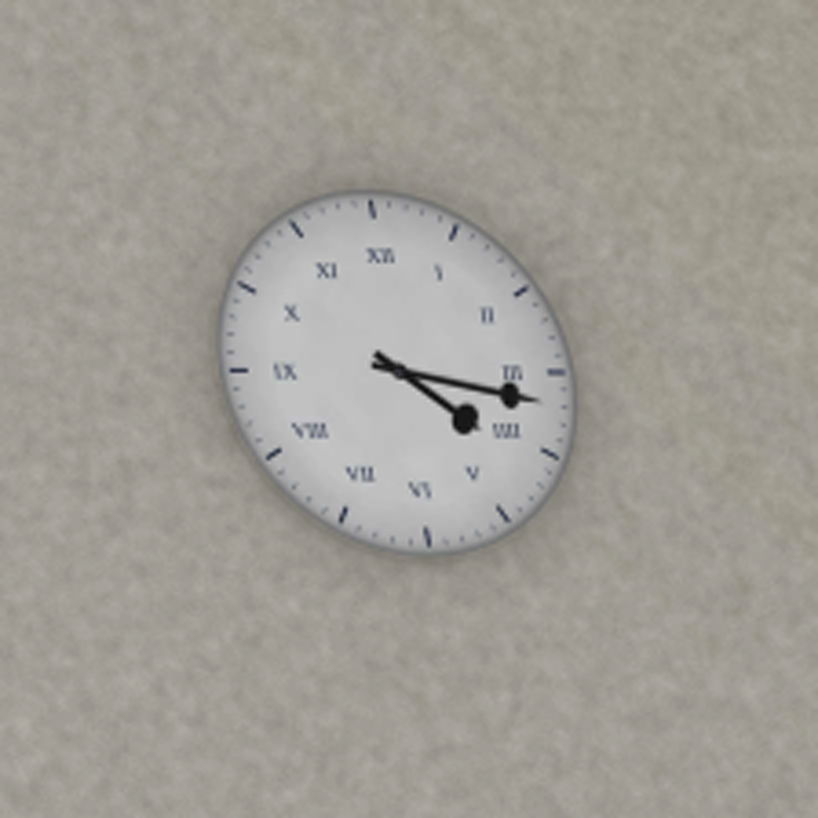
**4:17**
